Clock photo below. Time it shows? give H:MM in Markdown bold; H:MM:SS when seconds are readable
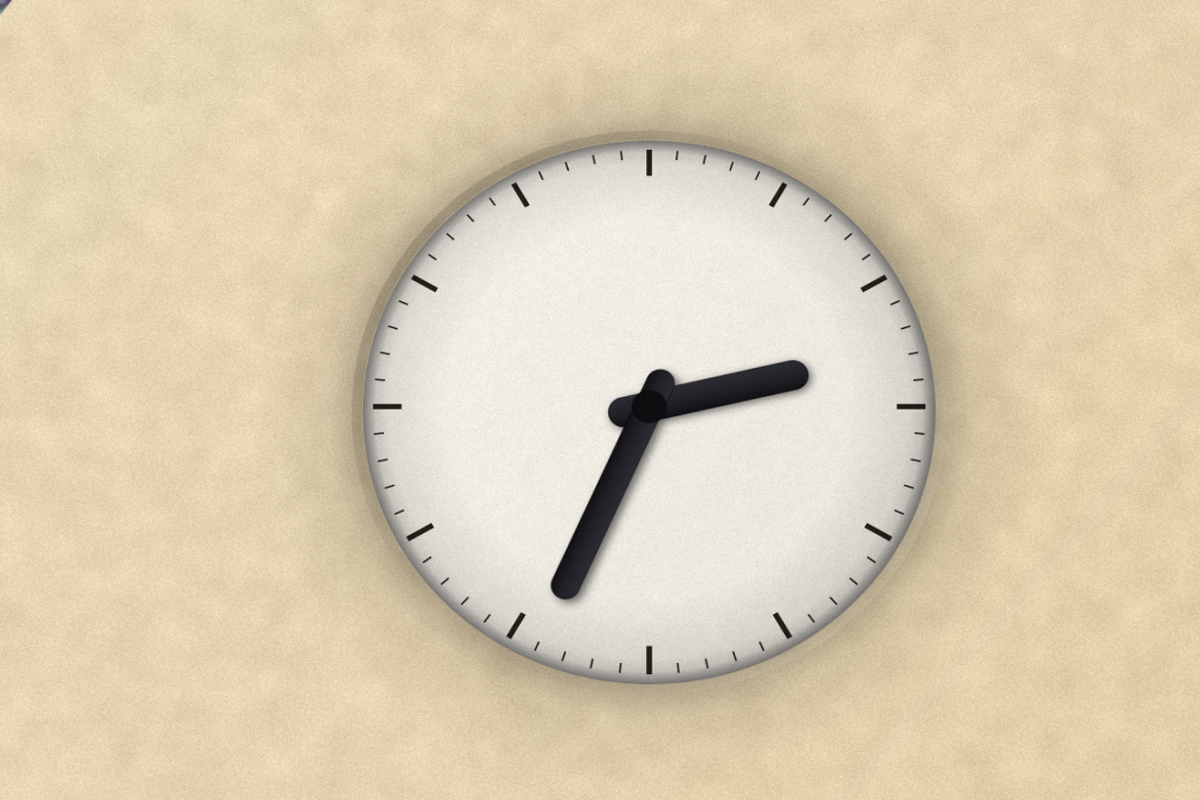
**2:34**
